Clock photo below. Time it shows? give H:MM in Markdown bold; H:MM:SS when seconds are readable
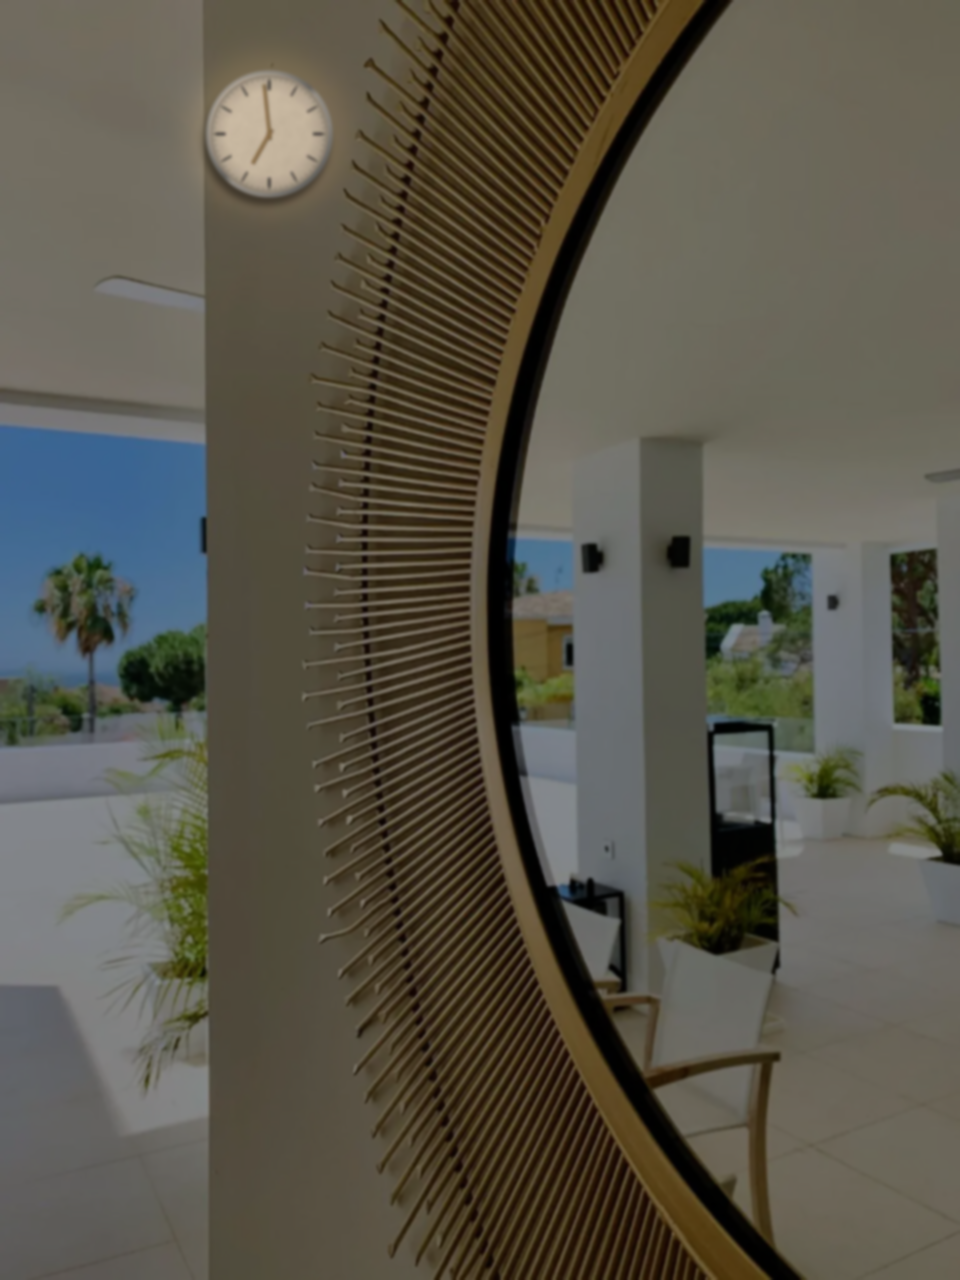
**6:59**
